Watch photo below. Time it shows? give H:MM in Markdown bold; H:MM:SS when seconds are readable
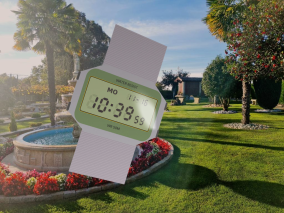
**10:39:59**
